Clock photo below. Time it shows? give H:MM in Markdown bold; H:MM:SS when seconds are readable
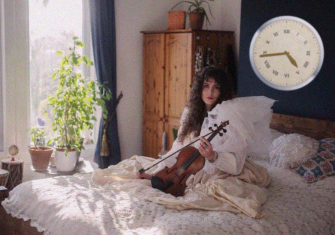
**4:44**
